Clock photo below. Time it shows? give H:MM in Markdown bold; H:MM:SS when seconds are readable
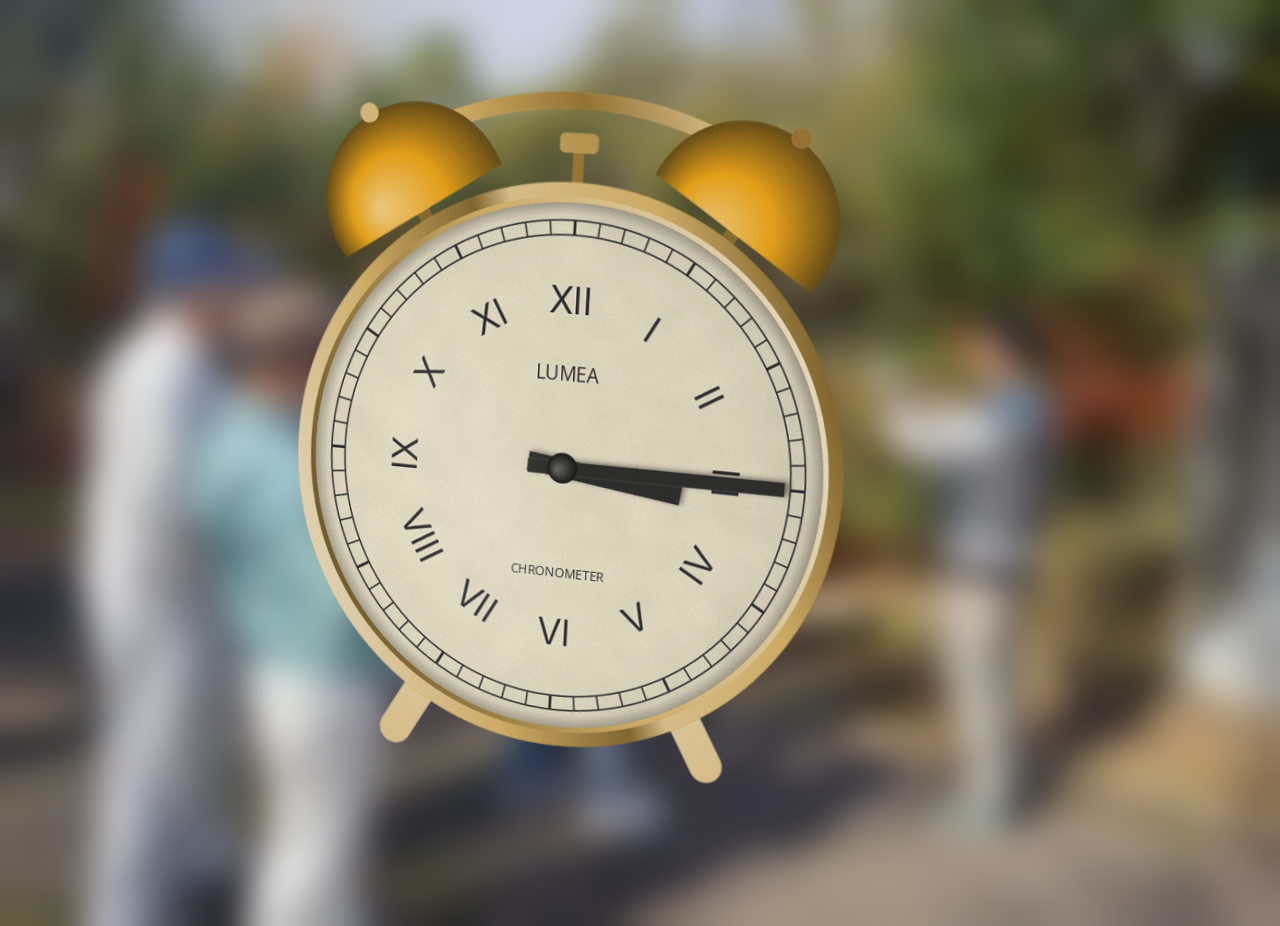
**3:15**
